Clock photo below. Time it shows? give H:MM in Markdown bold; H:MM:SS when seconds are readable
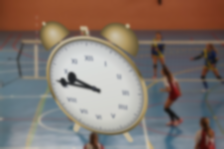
**9:46**
